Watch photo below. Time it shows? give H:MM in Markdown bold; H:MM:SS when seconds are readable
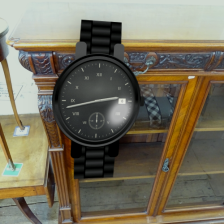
**2:43**
